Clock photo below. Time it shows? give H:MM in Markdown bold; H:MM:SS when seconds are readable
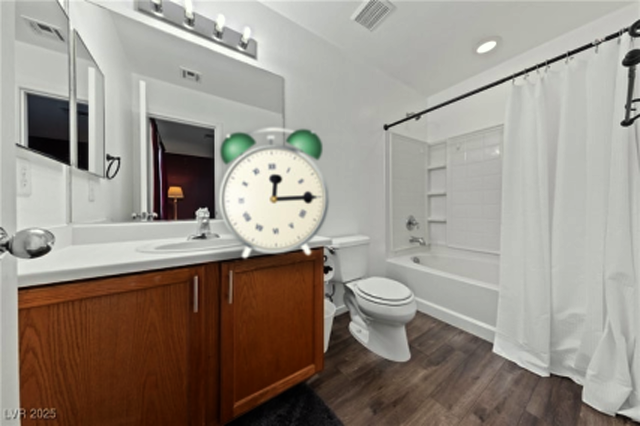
**12:15**
